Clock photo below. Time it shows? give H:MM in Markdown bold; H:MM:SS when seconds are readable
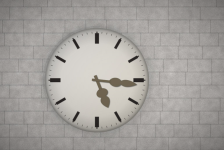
**5:16**
